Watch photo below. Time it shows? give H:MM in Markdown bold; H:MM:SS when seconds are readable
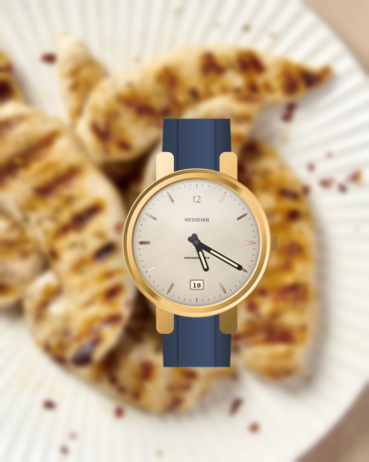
**5:20**
